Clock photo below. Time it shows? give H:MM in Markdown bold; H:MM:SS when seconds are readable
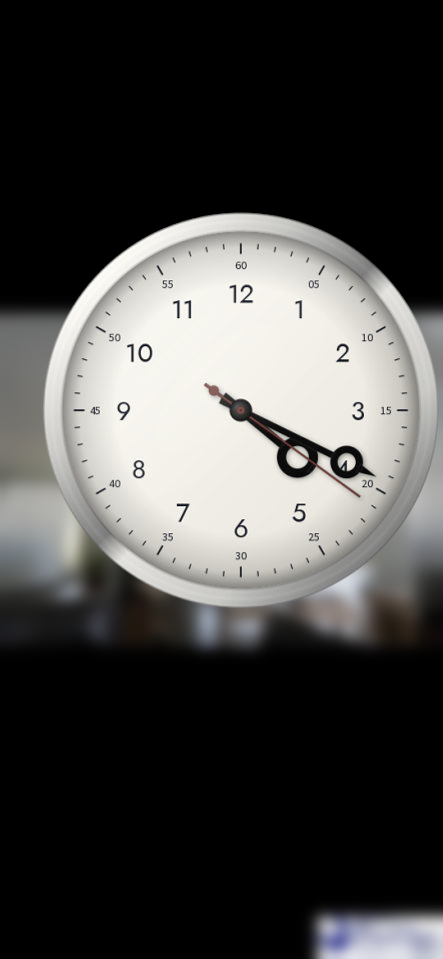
**4:19:21**
